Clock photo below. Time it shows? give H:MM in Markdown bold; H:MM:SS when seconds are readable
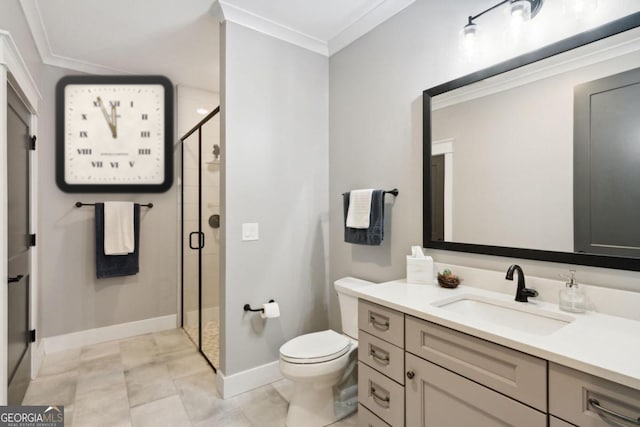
**11:56**
